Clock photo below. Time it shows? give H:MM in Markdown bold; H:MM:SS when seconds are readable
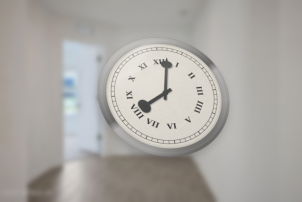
**8:02**
